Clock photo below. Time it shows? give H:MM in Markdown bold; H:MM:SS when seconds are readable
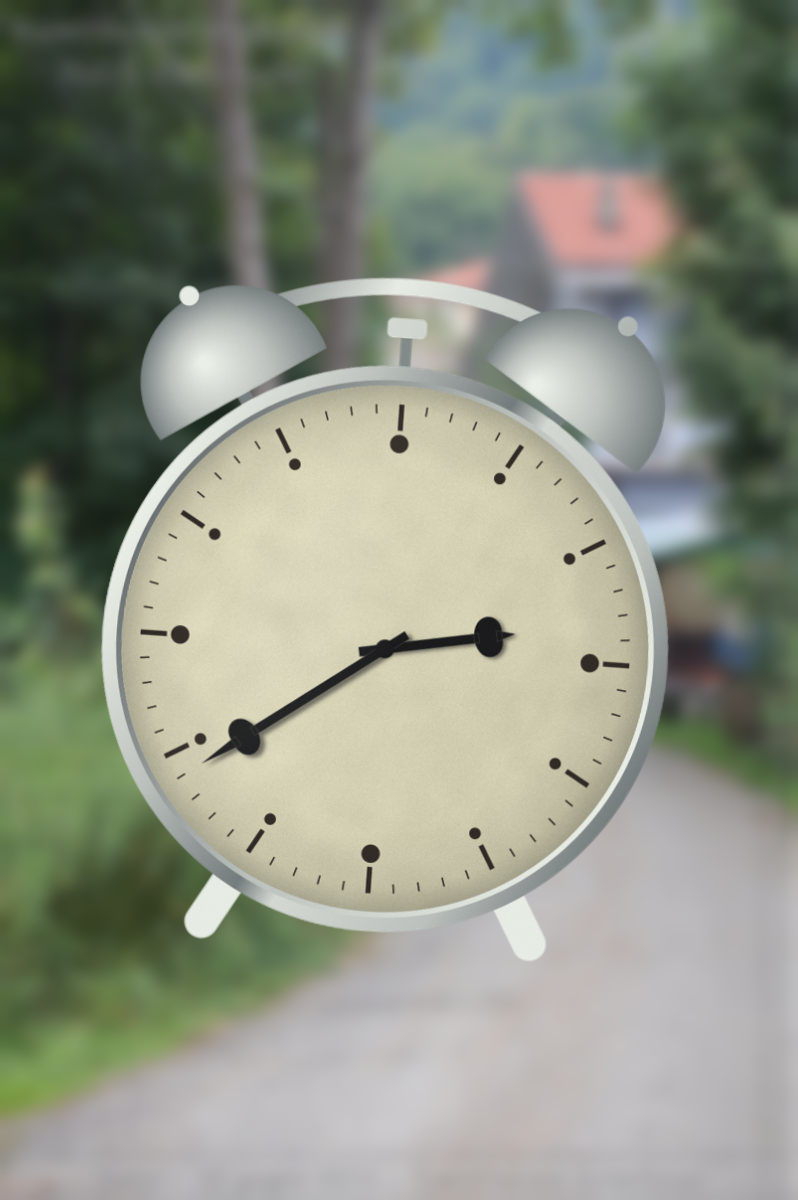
**2:39**
